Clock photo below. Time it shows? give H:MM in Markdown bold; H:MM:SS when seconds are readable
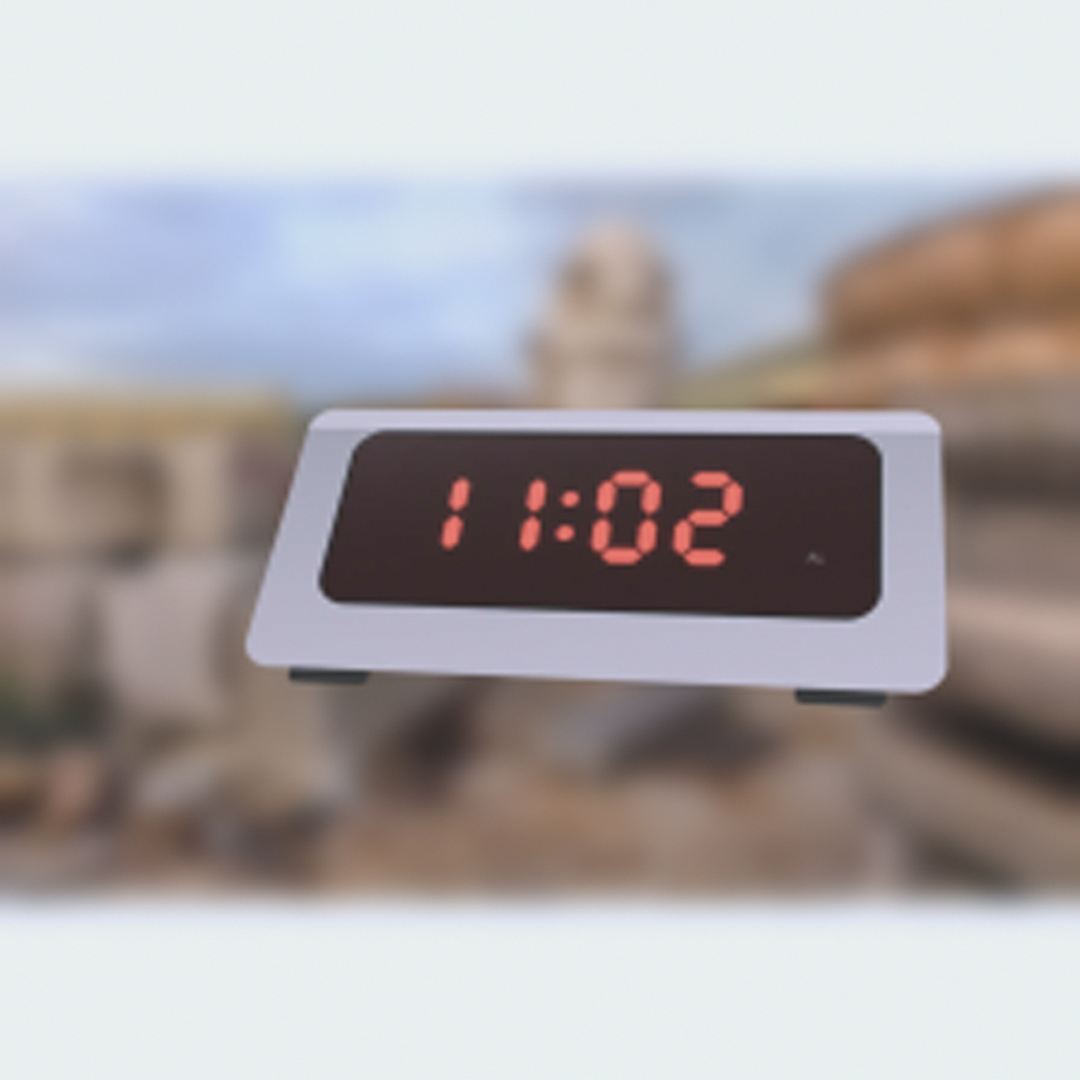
**11:02**
